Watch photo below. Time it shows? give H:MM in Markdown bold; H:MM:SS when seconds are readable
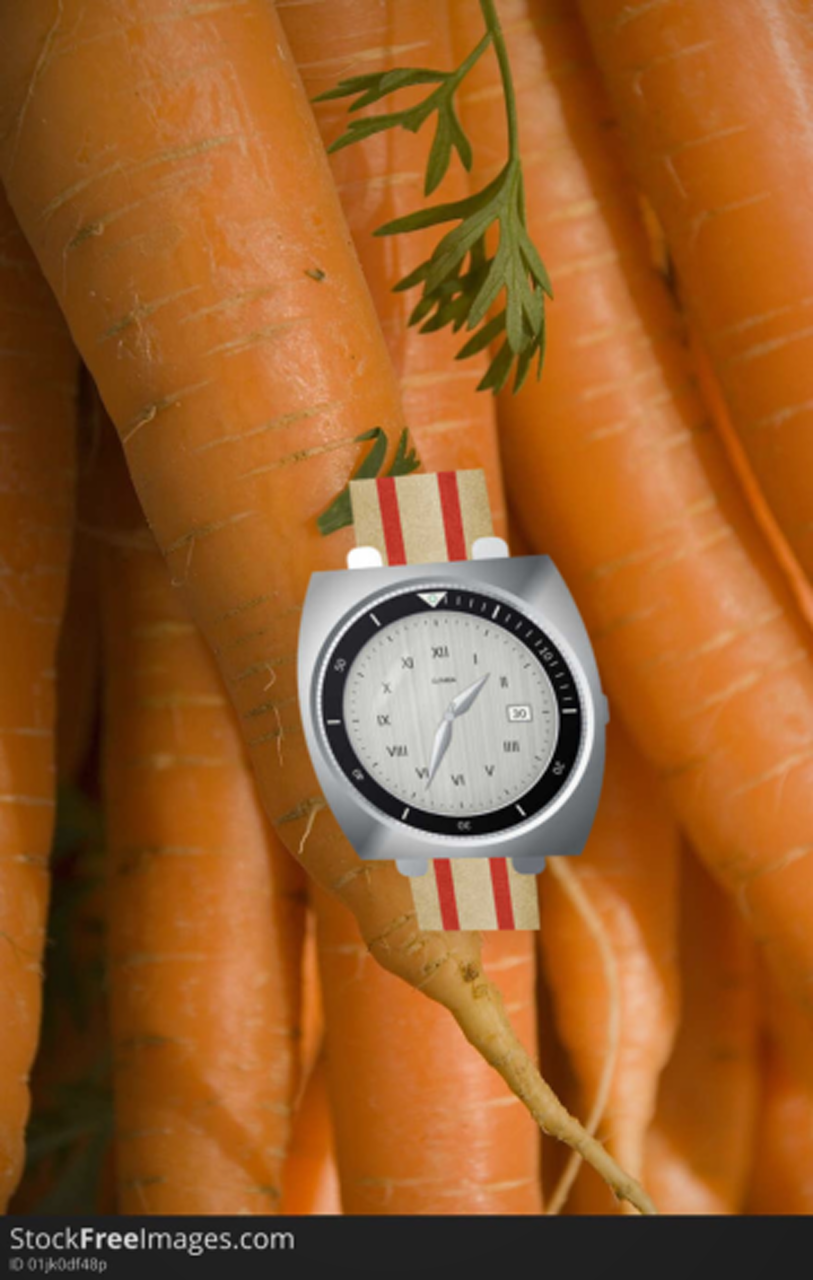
**1:34**
